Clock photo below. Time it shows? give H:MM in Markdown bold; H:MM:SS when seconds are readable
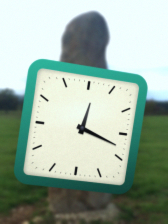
**12:18**
